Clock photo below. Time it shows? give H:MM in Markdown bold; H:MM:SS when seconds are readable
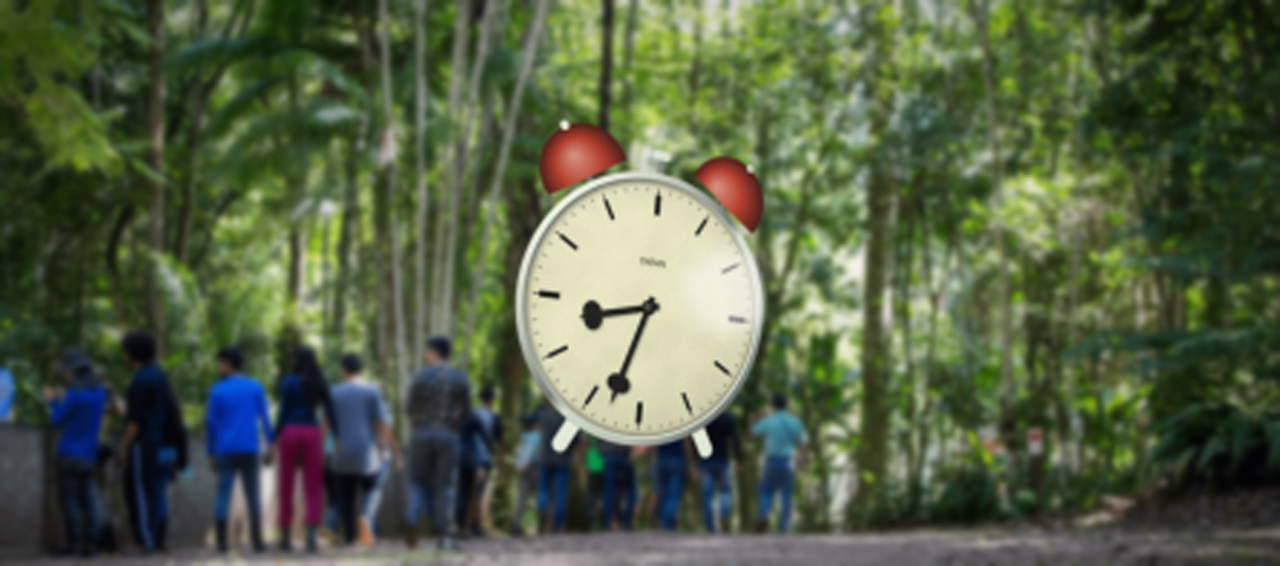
**8:33**
